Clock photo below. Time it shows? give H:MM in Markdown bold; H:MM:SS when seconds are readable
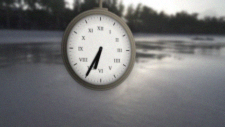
**6:35**
